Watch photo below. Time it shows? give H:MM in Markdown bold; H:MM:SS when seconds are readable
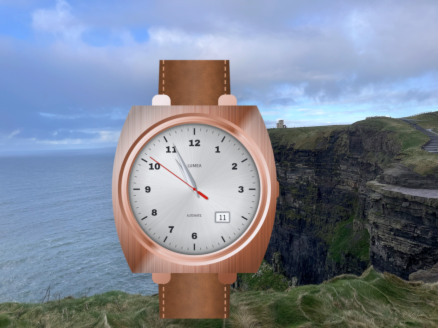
**10:55:51**
